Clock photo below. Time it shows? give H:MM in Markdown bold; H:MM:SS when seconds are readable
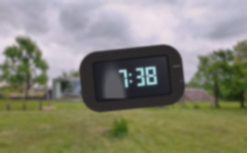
**7:38**
